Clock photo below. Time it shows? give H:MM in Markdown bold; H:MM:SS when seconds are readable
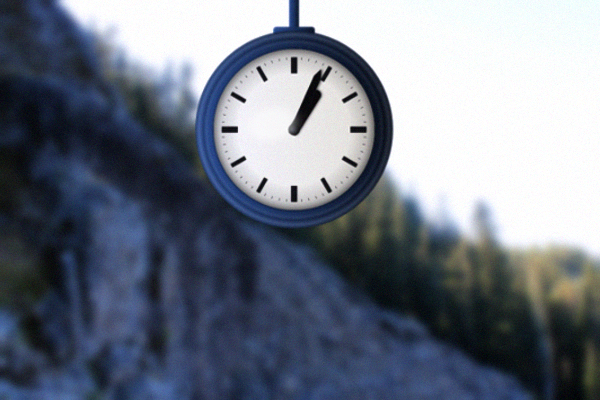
**1:04**
